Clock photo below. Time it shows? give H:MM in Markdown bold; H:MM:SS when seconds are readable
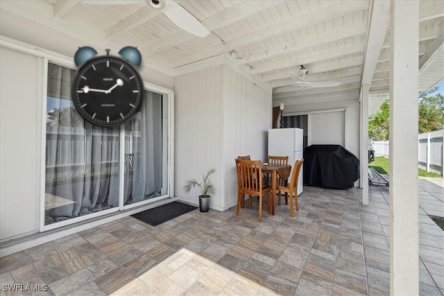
**1:46**
